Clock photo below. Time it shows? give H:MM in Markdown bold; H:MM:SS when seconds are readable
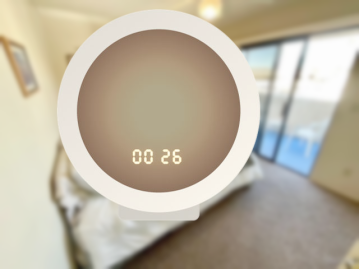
**0:26**
